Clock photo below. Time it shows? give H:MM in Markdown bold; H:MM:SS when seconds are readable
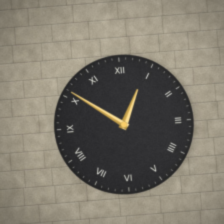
**12:51**
